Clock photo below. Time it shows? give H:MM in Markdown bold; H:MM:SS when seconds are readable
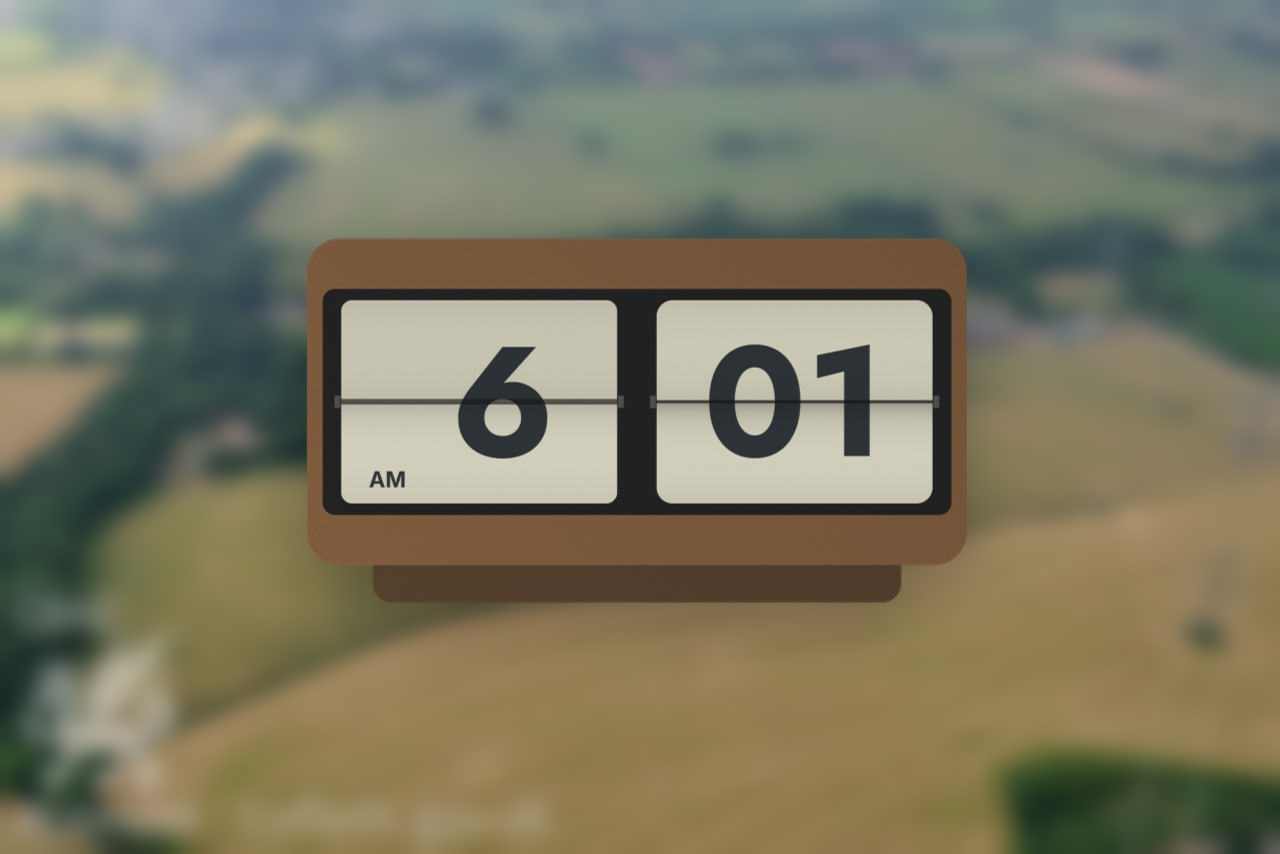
**6:01**
